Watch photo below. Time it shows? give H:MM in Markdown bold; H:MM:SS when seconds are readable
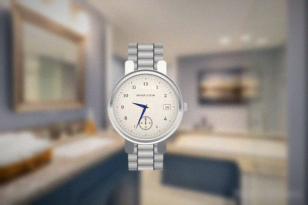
**9:34**
